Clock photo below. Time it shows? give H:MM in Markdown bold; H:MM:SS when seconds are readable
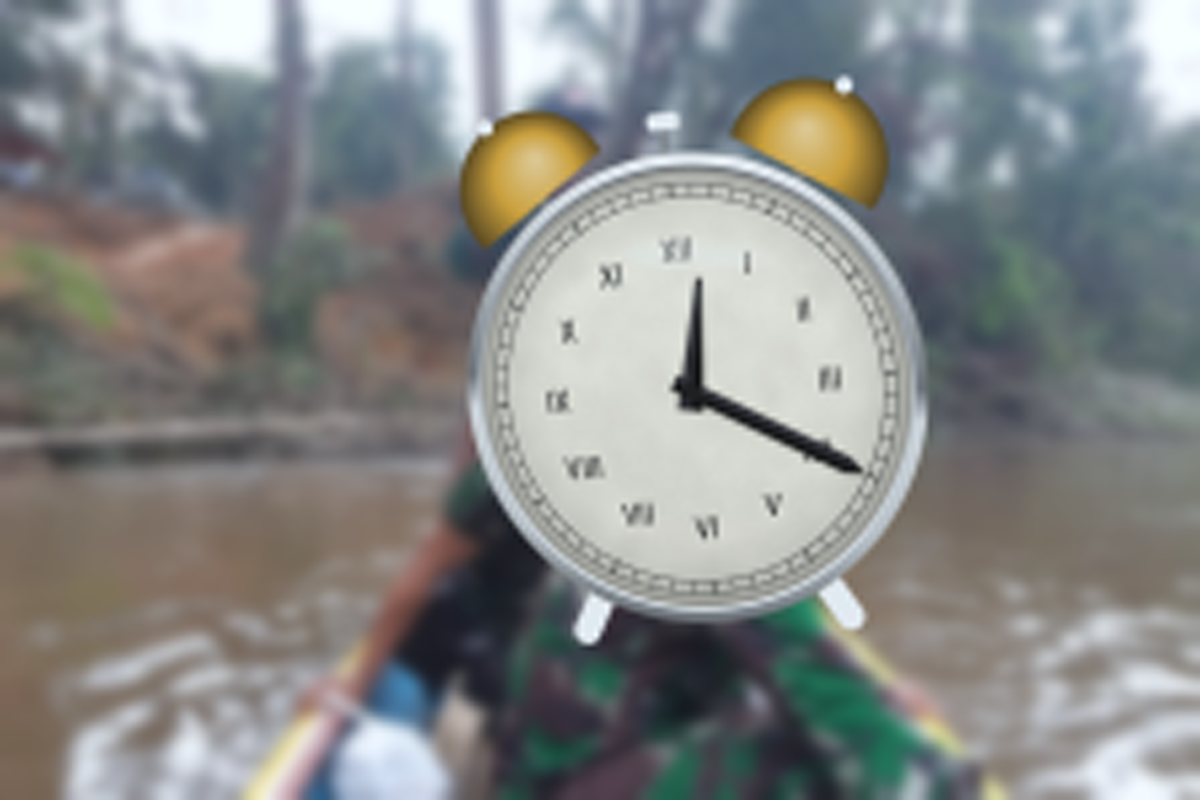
**12:20**
